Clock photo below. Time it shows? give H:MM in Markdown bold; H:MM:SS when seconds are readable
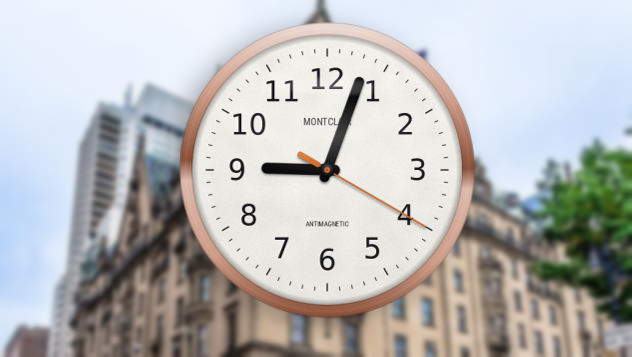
**9:03:20**
